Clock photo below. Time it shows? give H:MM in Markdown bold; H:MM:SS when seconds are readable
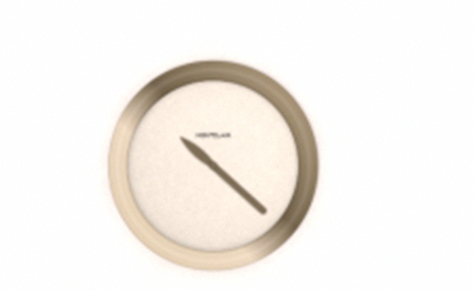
**10:22**
